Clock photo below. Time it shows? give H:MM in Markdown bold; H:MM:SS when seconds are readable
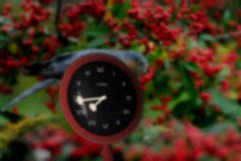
**7:44**
